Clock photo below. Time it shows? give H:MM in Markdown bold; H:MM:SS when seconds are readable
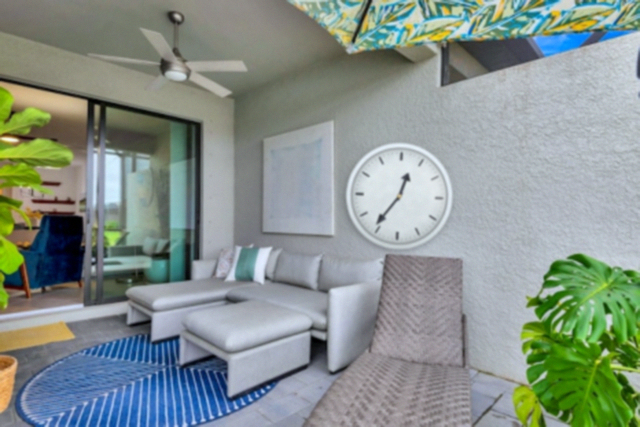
**12:36**
